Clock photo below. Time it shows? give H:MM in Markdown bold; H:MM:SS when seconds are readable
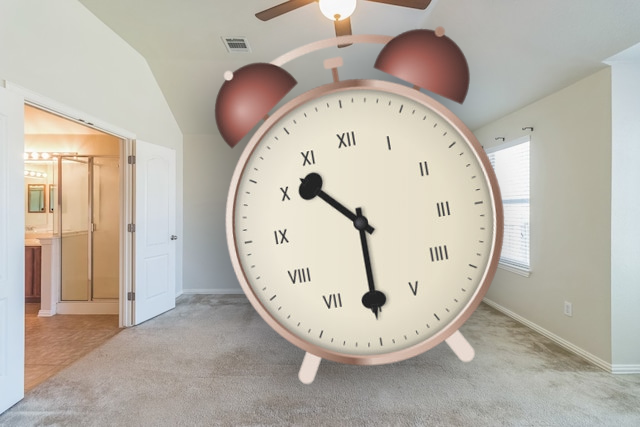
**10:30**
